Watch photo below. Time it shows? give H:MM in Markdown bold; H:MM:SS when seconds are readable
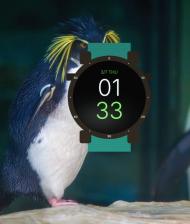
**1:33**
